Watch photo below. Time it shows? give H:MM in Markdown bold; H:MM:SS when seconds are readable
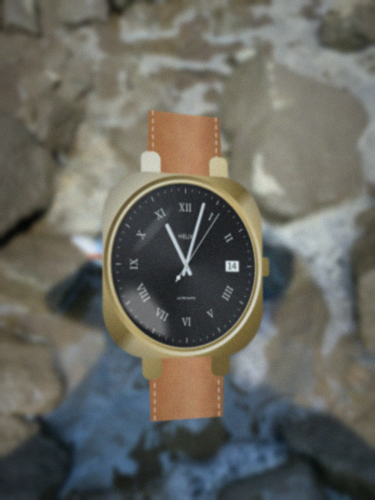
**11:03:06**
